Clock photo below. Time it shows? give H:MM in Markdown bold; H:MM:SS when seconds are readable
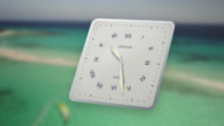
**10:27**
